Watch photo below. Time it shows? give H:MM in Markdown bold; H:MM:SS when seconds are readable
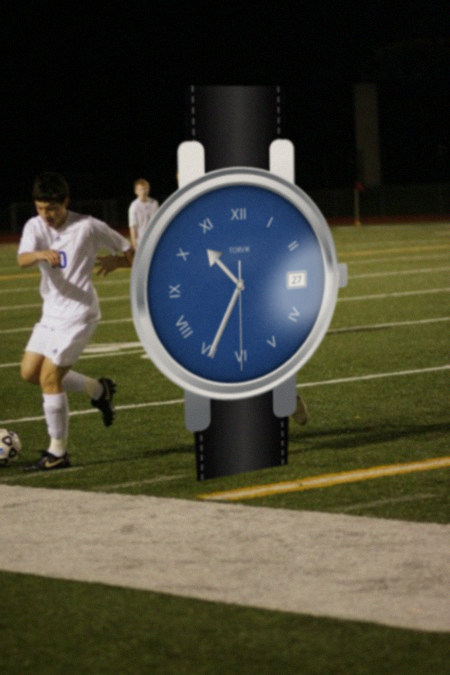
**10:34:30**
